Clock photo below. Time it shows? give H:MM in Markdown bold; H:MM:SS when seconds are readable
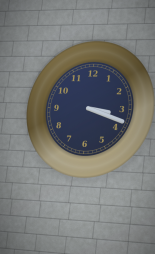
**3:18**
